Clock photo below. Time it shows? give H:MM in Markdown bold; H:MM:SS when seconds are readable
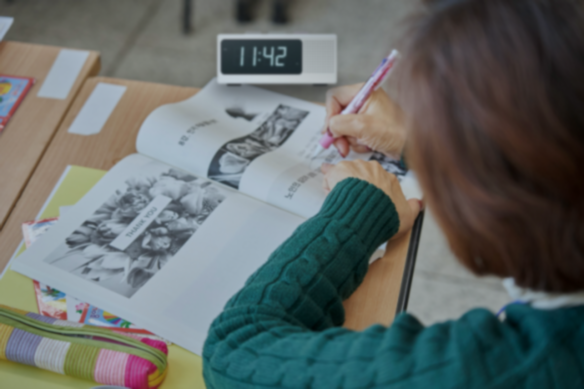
**11:42**
